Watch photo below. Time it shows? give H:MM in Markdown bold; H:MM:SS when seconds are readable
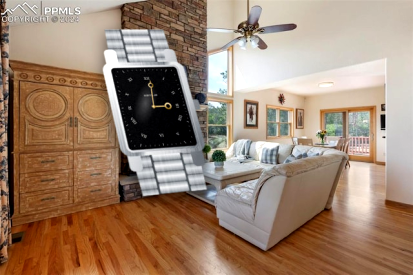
**3:01**
